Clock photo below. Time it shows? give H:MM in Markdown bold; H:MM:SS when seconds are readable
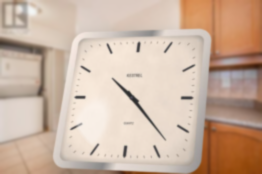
**10:23**
